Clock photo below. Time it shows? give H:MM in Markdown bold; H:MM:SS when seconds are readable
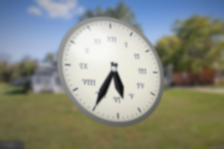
**5:35**
